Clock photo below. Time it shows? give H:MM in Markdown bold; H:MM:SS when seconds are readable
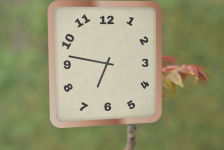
**6:47**
